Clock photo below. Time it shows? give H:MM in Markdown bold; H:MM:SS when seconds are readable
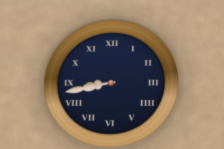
**8:43**
